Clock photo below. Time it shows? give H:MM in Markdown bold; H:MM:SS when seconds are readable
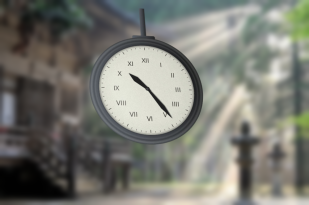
**10:24**
